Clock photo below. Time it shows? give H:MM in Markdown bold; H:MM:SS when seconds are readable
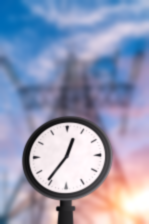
**12:36**
